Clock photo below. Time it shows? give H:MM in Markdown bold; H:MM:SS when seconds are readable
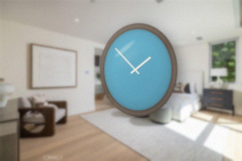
**1:52**
